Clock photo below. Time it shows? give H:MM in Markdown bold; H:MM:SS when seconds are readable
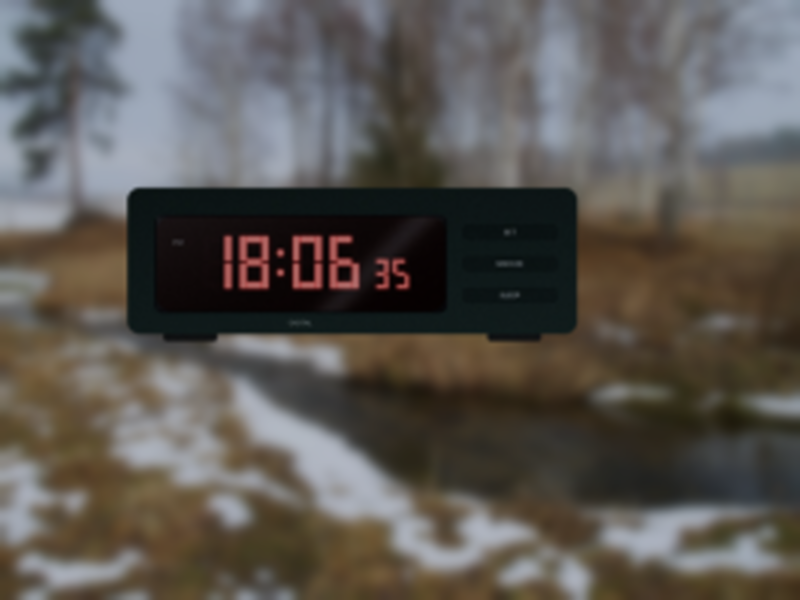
**18:06:35**
